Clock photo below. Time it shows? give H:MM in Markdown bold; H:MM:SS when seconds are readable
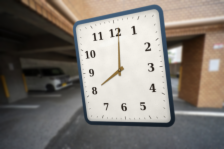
**8:01**
